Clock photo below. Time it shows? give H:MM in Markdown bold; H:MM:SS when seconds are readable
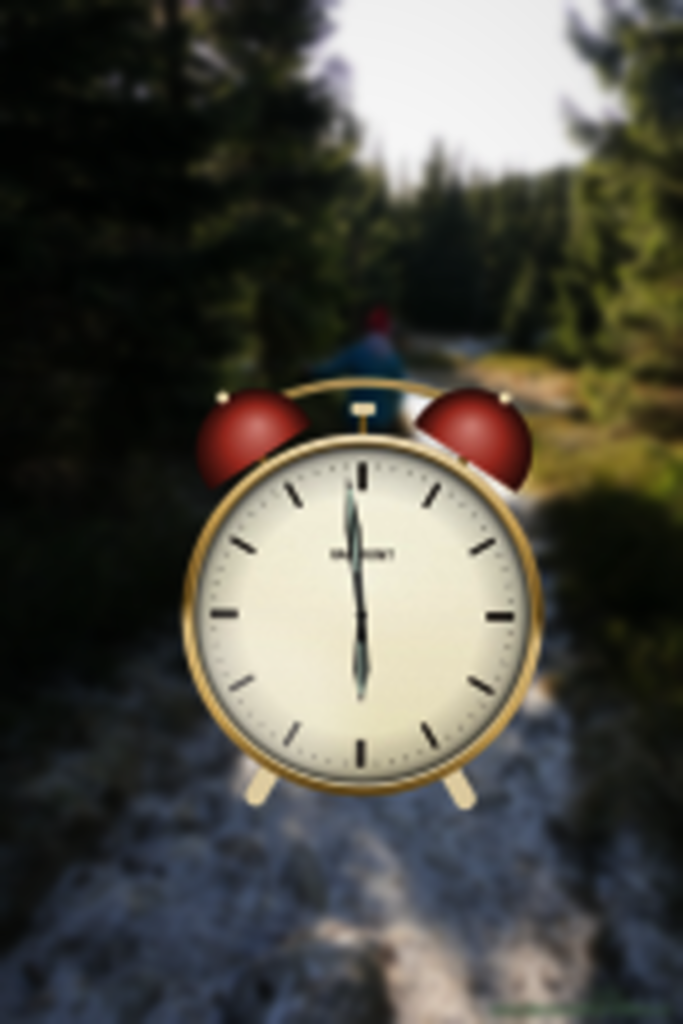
**5:59**
